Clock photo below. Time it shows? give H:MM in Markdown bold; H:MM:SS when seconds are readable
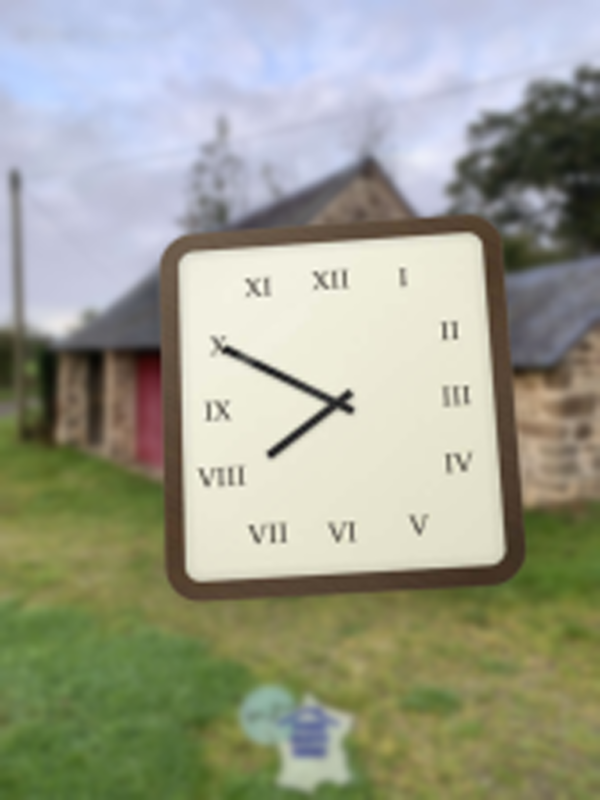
**7:50**
